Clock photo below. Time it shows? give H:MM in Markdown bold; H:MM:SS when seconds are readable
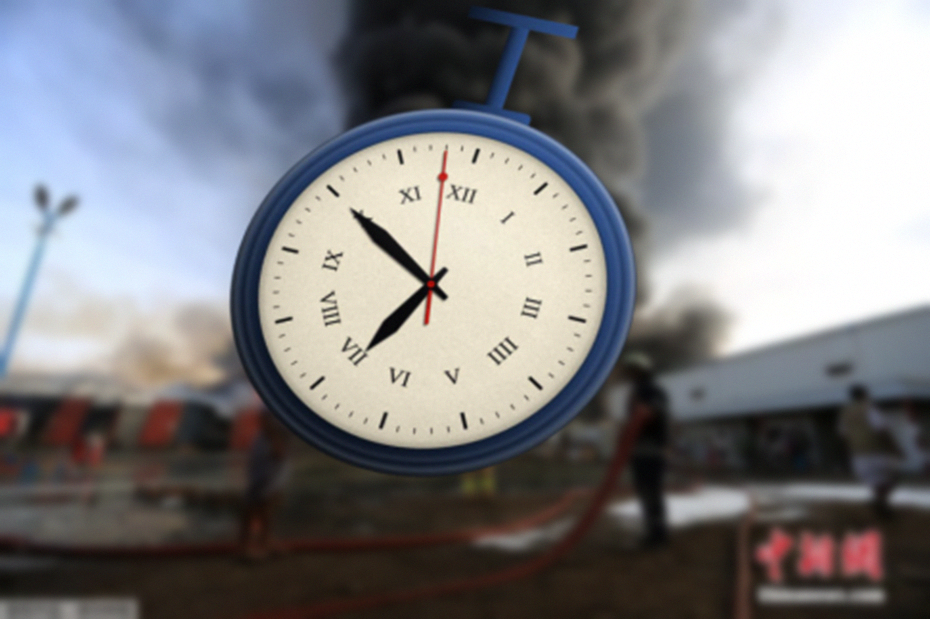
**6:49:58**
